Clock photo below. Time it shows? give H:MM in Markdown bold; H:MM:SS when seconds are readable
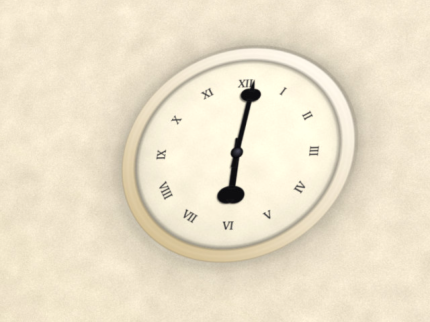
**6:01**
